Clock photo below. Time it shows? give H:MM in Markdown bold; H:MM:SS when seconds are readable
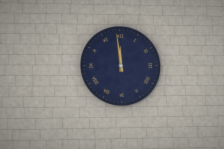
**11:59**
